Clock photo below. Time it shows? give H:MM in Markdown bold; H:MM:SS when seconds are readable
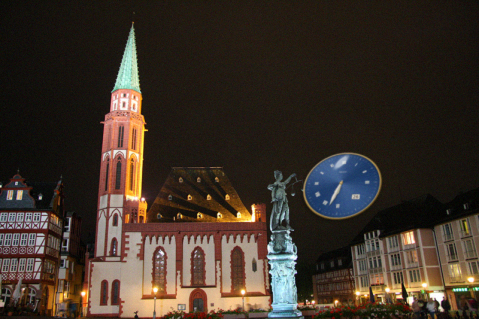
**6:33**
